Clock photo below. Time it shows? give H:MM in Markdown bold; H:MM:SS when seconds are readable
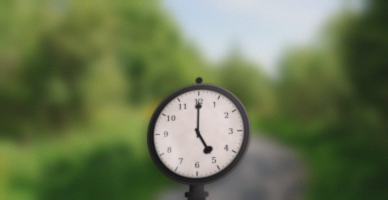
**5:00**
